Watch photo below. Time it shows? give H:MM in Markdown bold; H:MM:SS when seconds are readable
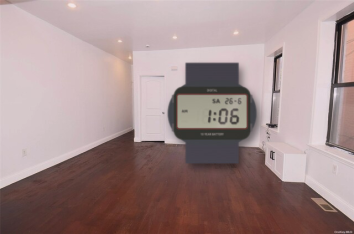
**1:06**
